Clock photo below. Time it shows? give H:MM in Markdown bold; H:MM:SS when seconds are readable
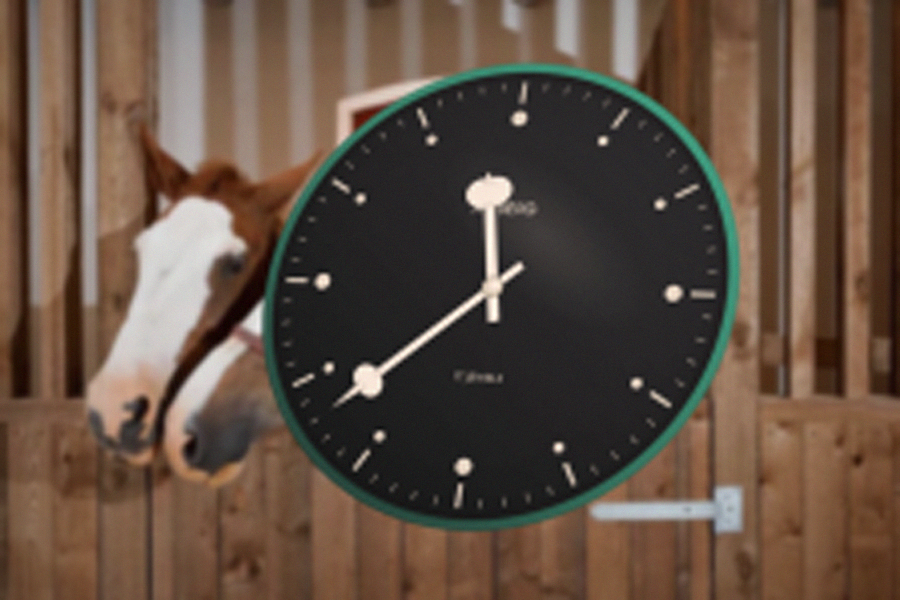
**11:38**
